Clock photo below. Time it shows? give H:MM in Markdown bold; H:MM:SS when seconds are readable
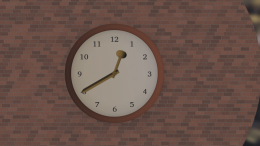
**12:40**
